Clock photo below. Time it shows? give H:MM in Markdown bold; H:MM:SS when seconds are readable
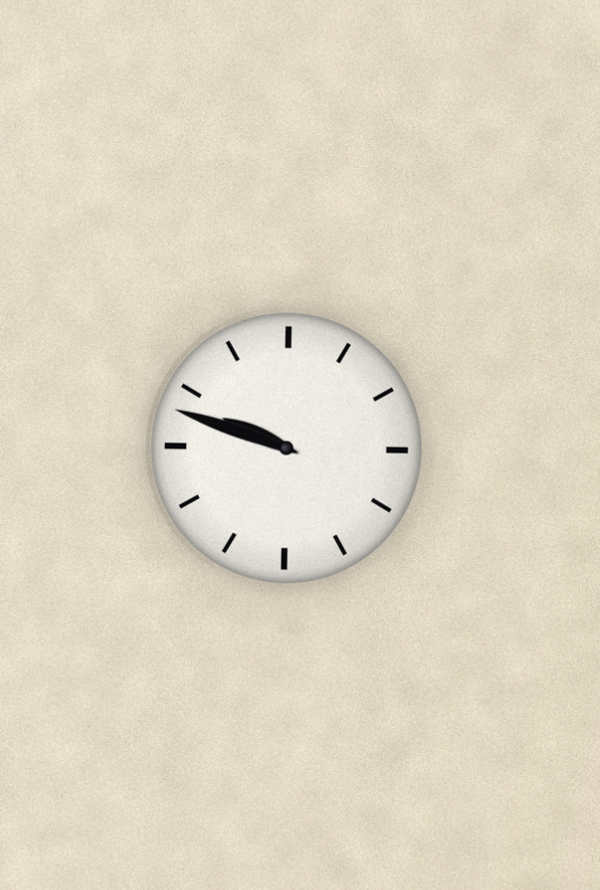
**9:48**
